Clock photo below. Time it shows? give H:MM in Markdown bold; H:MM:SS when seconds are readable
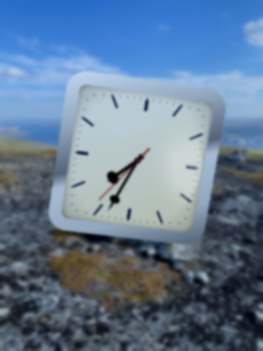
**7:33:36**
